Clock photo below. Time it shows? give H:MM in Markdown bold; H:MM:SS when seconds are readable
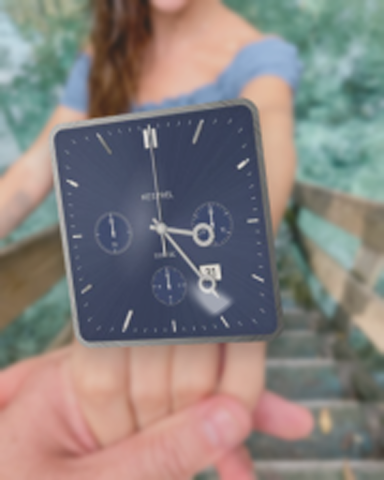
**3:24**
